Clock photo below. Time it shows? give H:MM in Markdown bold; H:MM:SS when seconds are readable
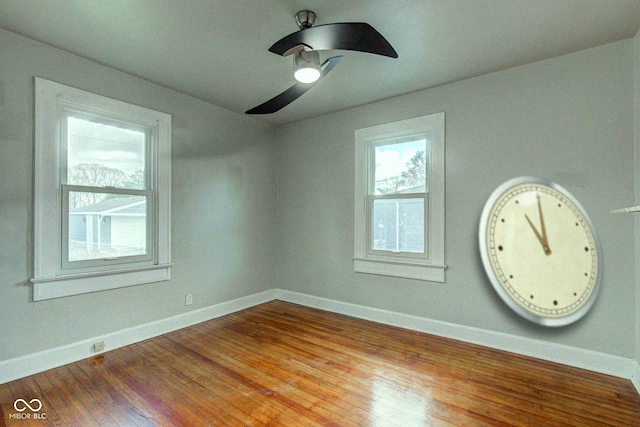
**11:00**
